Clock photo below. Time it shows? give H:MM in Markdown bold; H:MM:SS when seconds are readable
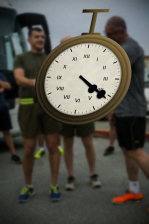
**4:21**
